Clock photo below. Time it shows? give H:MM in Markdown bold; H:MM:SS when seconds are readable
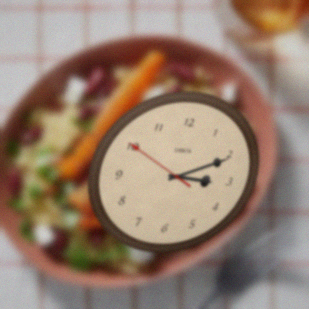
**3:10:50**
